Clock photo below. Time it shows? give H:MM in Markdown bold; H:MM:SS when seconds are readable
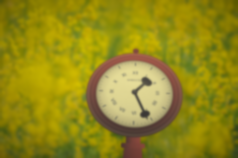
**1:26**
